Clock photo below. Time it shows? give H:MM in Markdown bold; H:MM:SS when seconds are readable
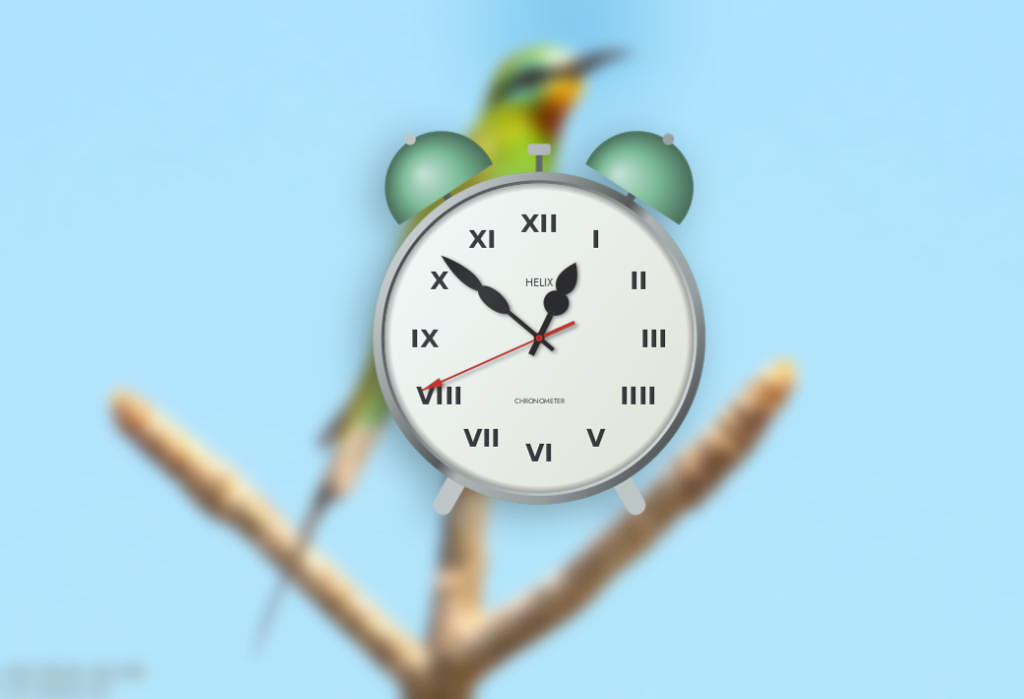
**12:51:41**
